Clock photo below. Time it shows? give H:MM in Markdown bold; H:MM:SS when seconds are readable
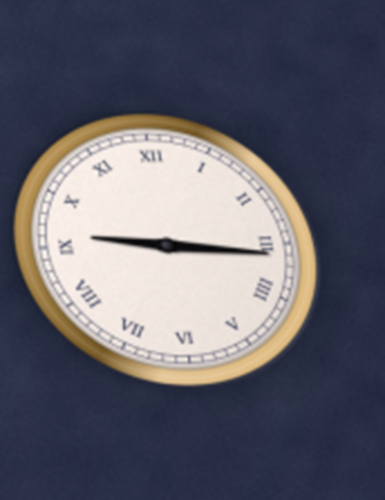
**9:16**
